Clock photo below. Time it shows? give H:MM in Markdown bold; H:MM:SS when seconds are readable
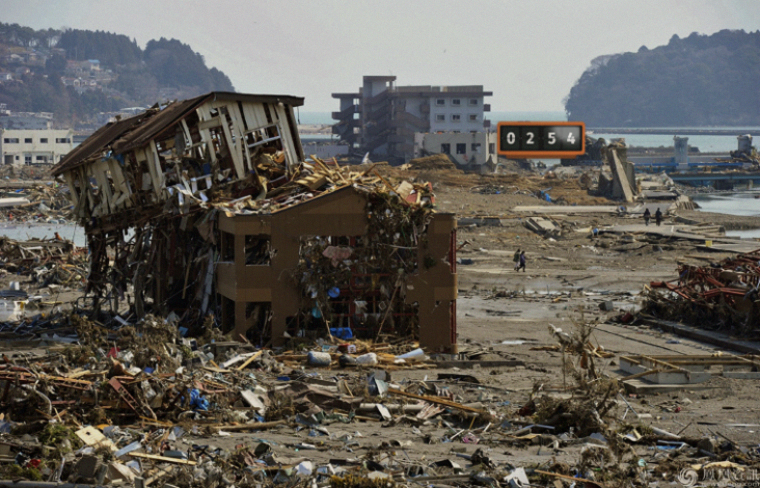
**2:54**
